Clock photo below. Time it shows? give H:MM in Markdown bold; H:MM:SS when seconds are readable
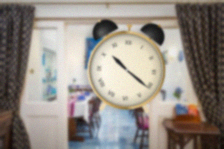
**10:21**
